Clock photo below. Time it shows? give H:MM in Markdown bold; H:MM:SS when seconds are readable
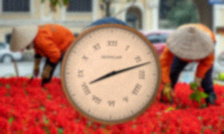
**8:12**
